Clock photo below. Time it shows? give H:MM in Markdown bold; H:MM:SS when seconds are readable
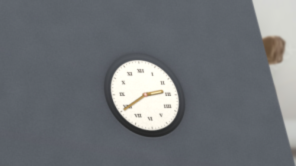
**2:40**
